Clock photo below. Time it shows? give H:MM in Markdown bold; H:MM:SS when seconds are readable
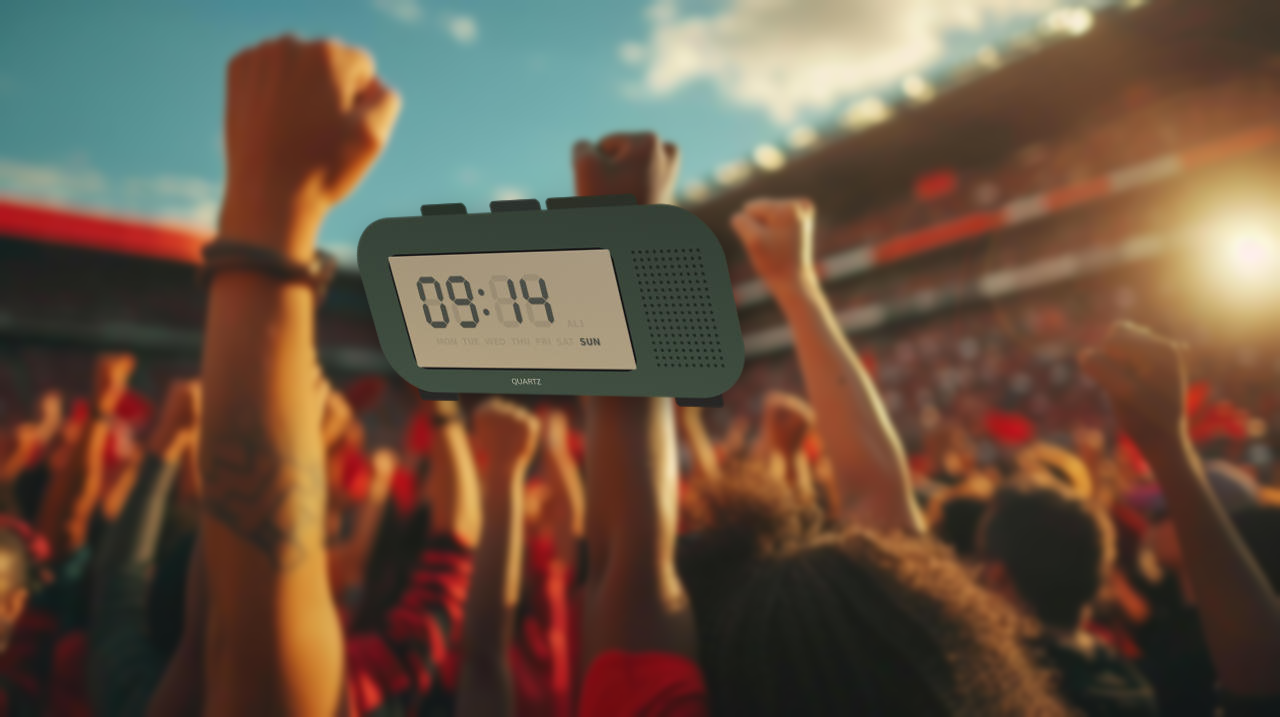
**9:14**
